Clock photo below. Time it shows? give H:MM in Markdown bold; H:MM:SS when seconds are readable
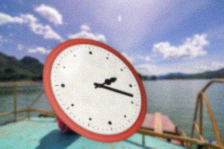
**2:18**
